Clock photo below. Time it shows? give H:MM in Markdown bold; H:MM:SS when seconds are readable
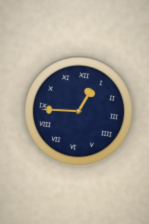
**12:44**
